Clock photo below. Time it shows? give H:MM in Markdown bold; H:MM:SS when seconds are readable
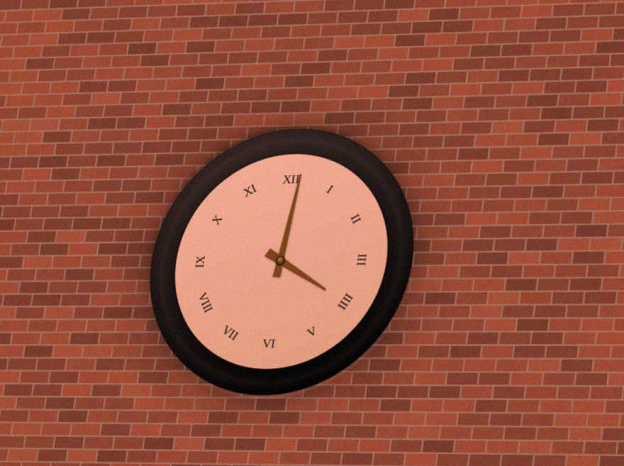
**4:01**
